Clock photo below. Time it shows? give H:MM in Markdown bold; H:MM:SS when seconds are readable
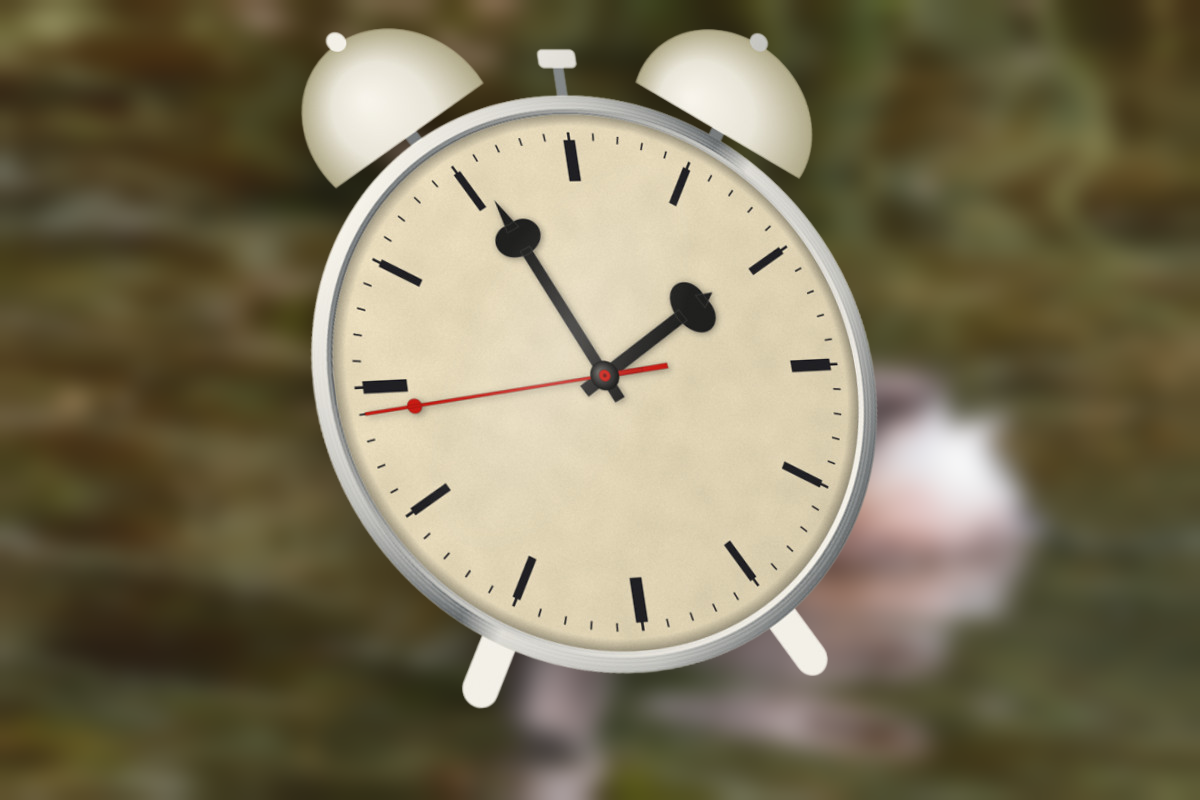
**1:55:44**
